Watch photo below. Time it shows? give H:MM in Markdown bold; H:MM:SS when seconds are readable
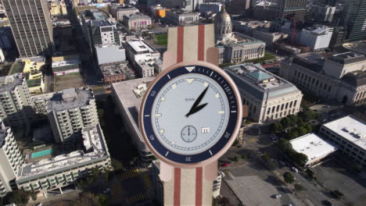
**2:06**
